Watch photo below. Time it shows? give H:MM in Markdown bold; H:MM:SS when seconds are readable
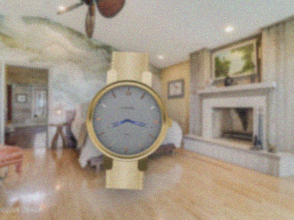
**8:17**
